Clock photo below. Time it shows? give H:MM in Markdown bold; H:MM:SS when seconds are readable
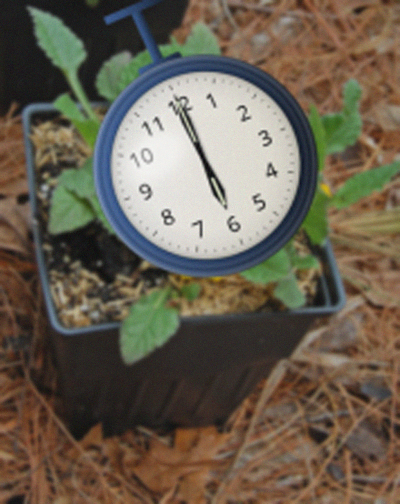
**6:00**
